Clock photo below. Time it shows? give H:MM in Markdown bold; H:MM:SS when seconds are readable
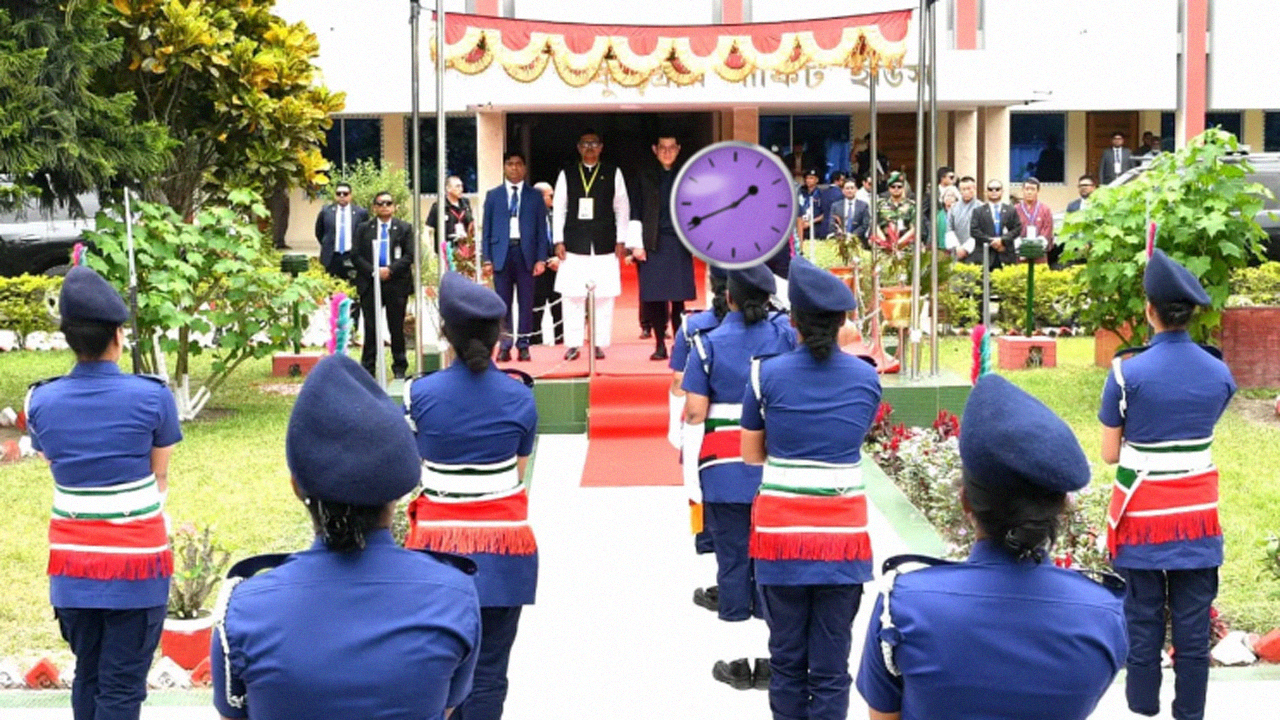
**1:41**
